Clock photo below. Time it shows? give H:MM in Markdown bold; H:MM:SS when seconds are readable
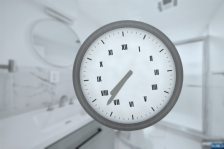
**7:37**
